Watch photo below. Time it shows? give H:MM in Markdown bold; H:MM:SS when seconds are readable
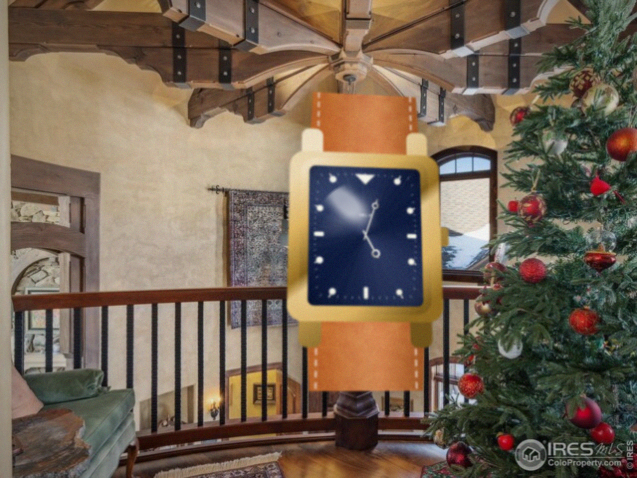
**5:03**
